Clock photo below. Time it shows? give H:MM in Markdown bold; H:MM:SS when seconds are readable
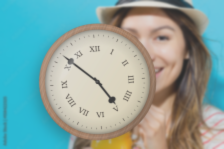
**4:52**
